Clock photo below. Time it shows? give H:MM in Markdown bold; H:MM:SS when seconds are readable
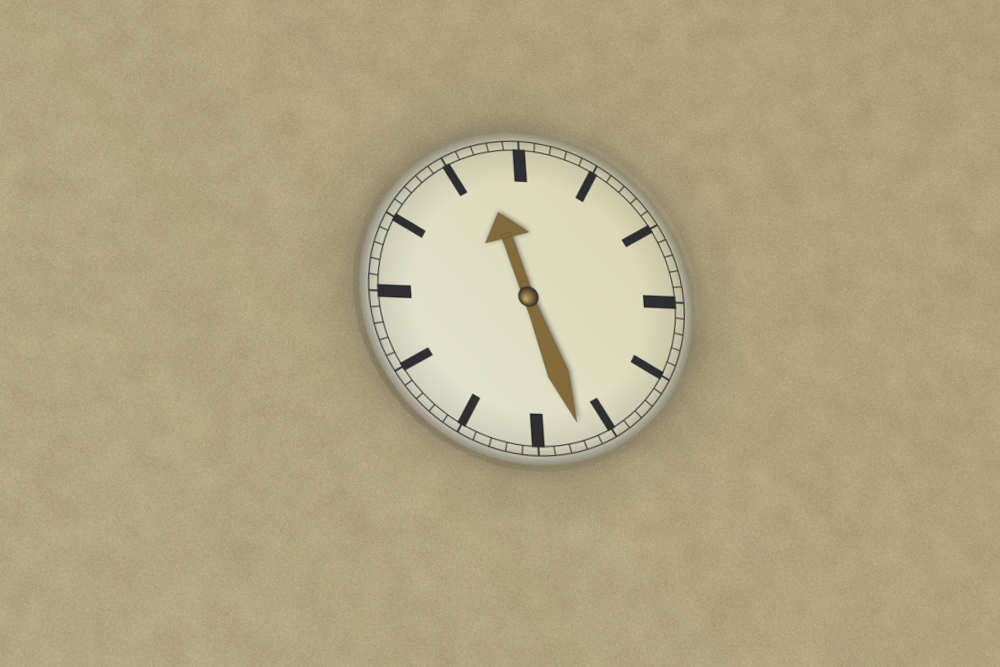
**11:27**
